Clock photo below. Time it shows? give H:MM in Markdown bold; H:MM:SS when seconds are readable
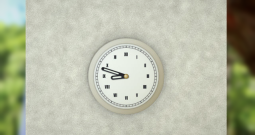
**8:48**
